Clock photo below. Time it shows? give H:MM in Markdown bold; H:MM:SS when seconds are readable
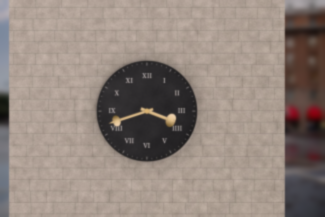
**3:42**
